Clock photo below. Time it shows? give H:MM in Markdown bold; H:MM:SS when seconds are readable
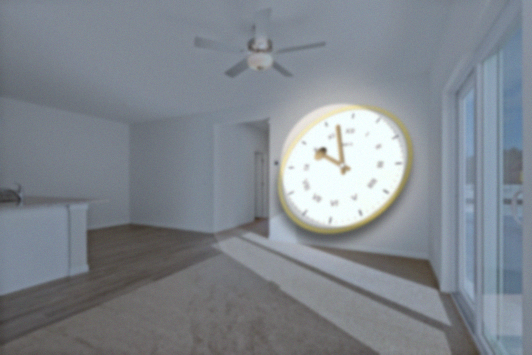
**9:57**
